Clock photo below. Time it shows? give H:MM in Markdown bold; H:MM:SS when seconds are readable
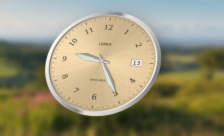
**9:25**
